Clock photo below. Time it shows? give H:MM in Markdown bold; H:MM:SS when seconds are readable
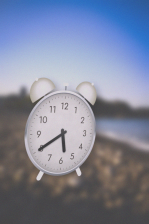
**5:40**
